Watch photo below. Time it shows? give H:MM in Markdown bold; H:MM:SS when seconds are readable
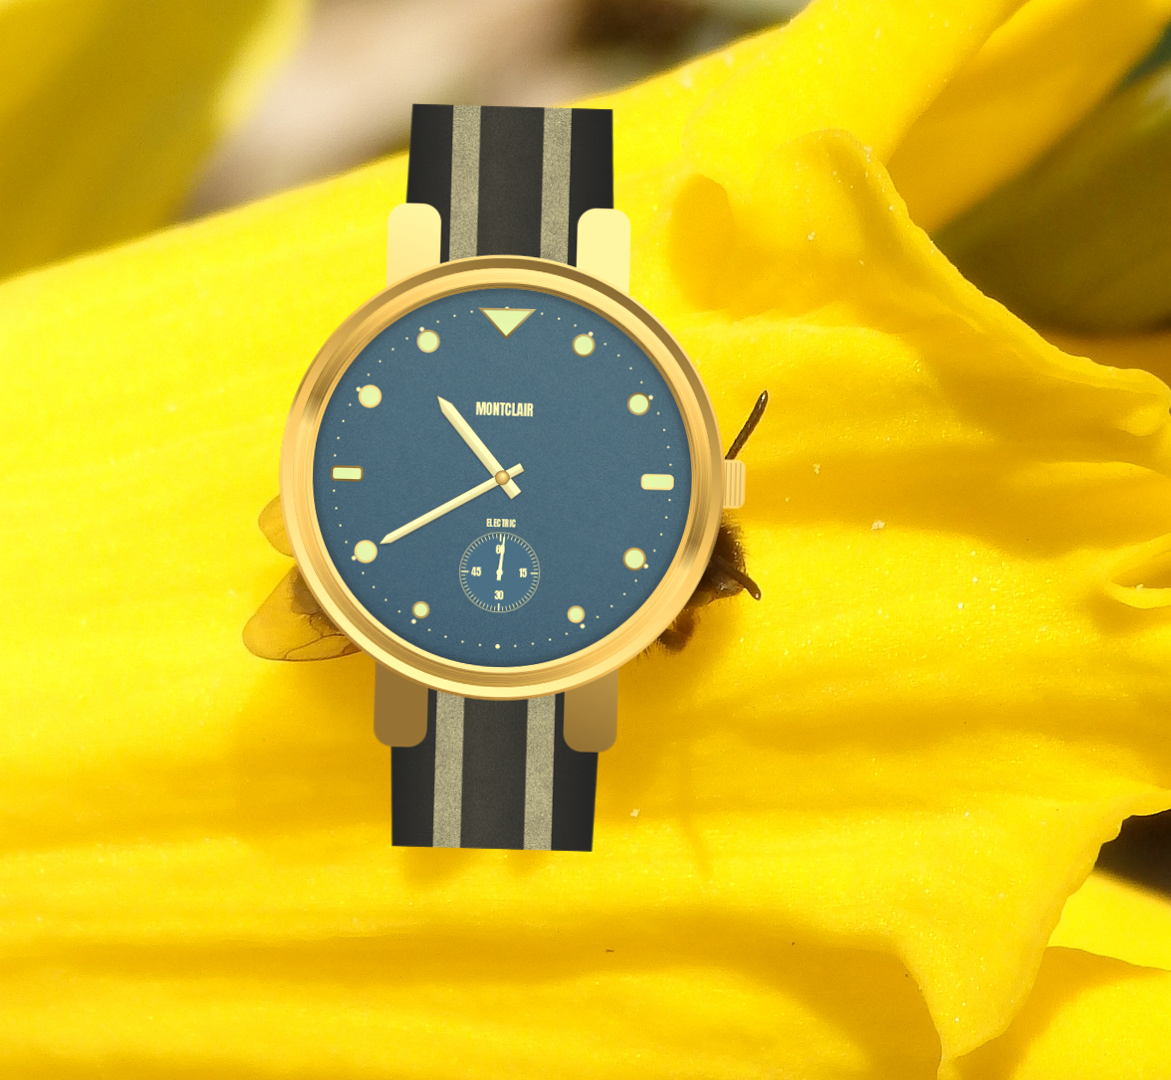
**10:40:01**
